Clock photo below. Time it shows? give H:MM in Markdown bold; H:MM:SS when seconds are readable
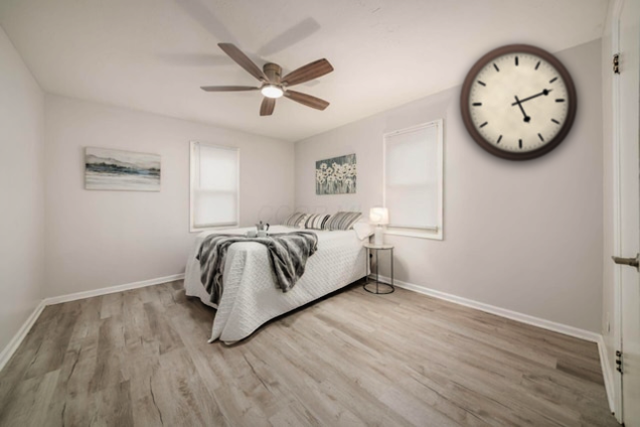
**5:12**
